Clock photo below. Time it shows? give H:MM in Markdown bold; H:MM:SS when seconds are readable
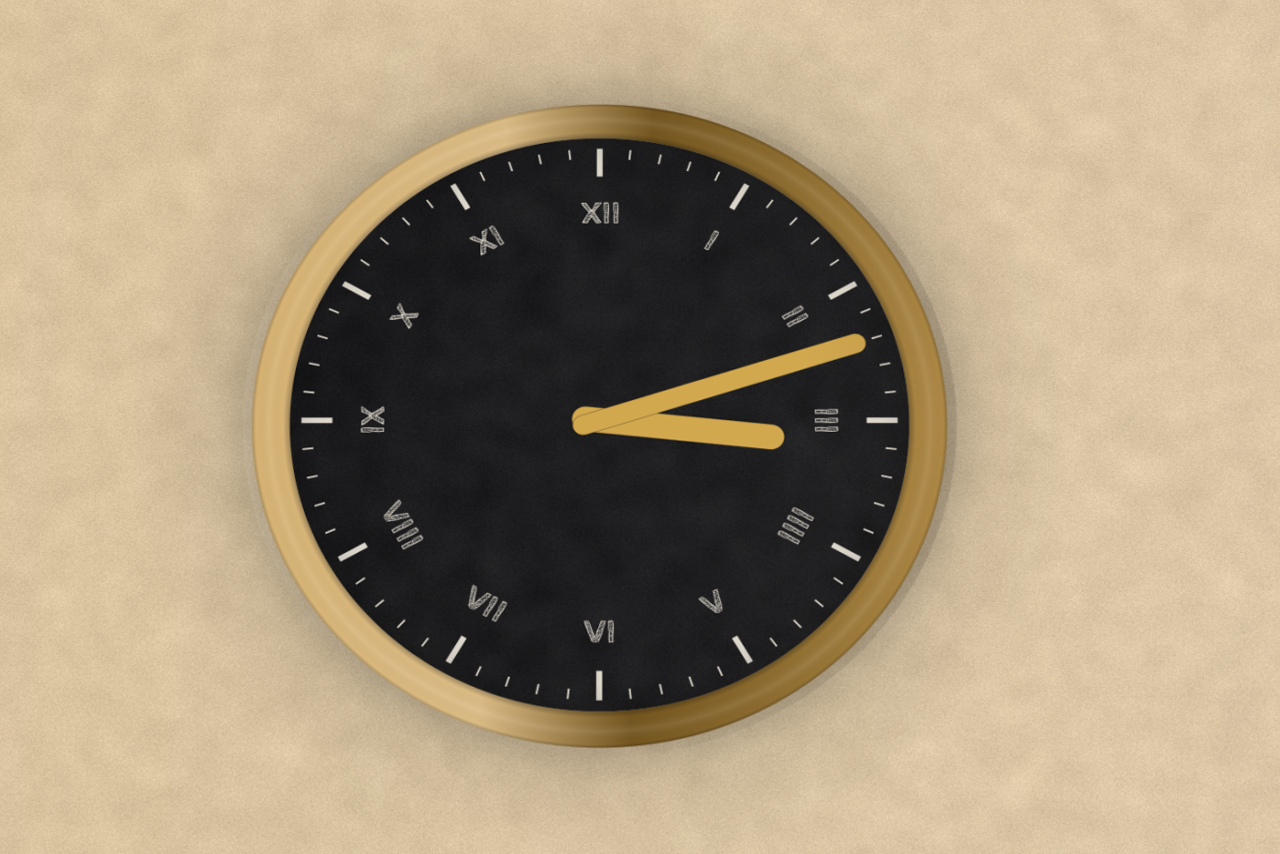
**3:12**
